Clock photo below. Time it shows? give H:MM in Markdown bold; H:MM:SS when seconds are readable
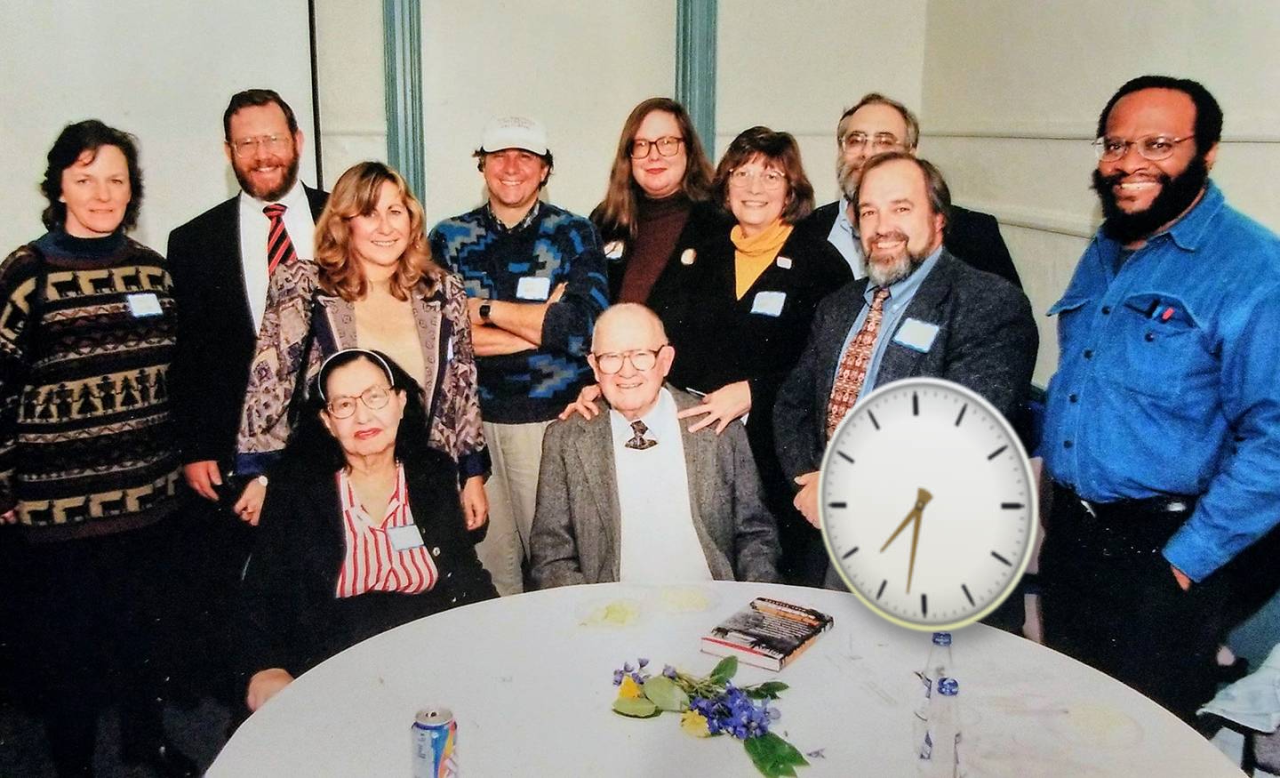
**7:32**
